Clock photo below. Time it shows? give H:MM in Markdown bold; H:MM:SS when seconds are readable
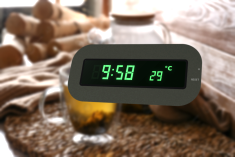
**9:58**
